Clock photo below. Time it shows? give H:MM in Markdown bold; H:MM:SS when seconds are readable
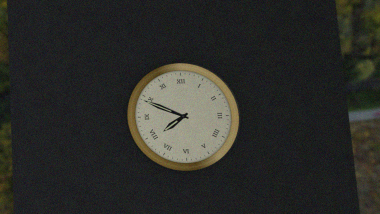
**7:49**
